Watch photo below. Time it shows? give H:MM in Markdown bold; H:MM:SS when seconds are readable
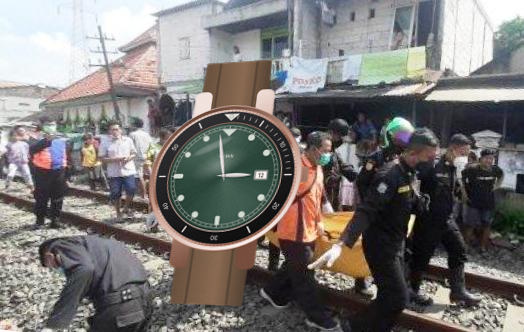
**2:58**
